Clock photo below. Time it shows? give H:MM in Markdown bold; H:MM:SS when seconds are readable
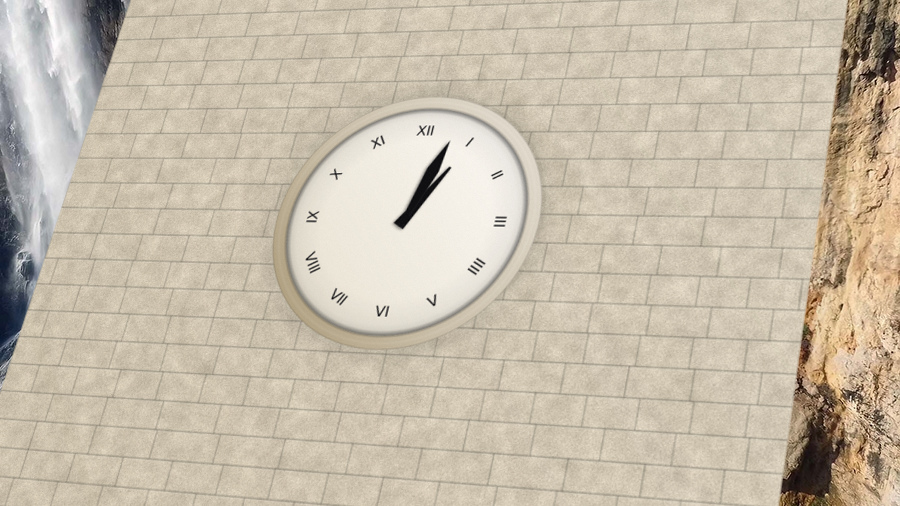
**1:03**
